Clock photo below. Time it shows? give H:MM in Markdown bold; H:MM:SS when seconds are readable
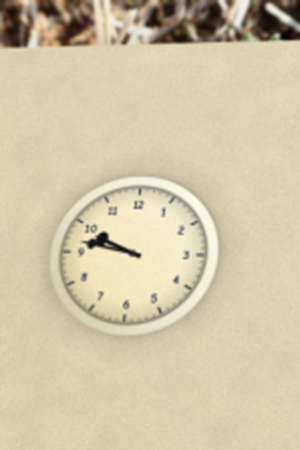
**9:47**
